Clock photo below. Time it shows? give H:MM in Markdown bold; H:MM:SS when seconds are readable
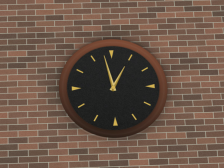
**12:58**
